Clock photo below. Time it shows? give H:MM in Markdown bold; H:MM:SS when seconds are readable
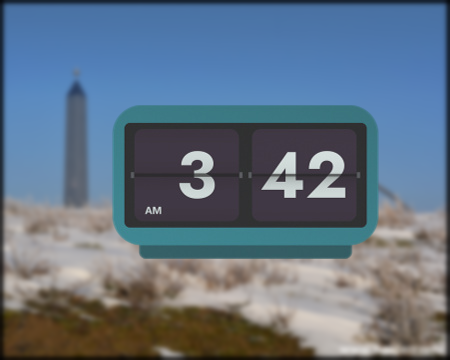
**3:42**
